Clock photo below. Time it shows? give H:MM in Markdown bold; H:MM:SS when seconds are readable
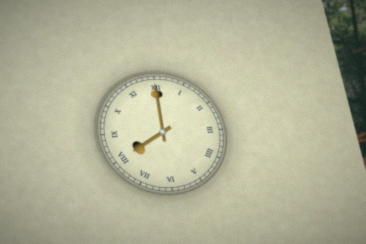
**8:00**
